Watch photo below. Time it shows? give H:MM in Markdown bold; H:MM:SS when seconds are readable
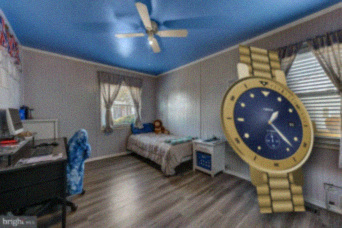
**1:23**
